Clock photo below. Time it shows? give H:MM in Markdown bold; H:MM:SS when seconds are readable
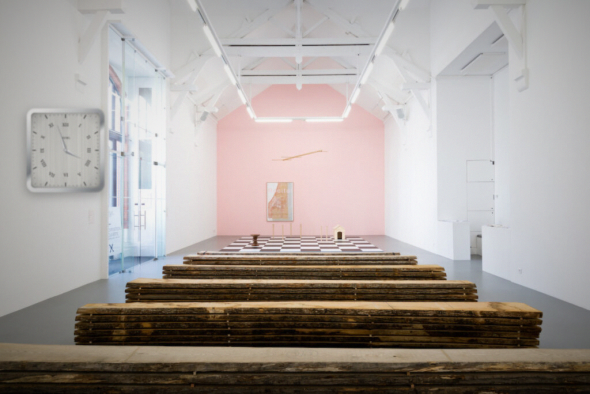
**3:57**
